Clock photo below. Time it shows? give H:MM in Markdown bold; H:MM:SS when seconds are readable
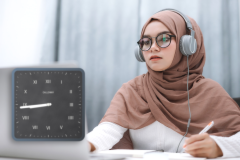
**8:44**
